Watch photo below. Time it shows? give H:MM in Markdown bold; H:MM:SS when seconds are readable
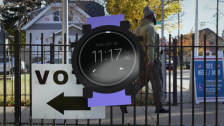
**11:17**
